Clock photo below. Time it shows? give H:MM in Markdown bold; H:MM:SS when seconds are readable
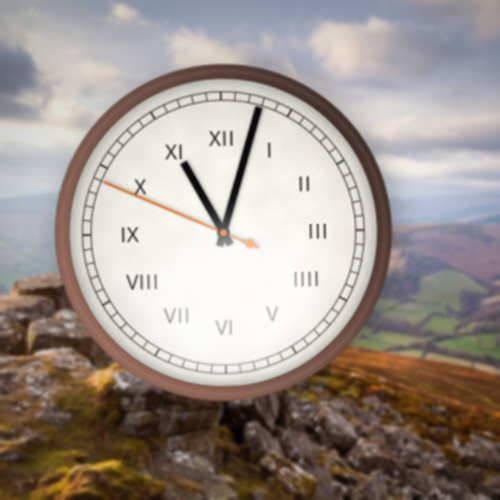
**11:02:49**
